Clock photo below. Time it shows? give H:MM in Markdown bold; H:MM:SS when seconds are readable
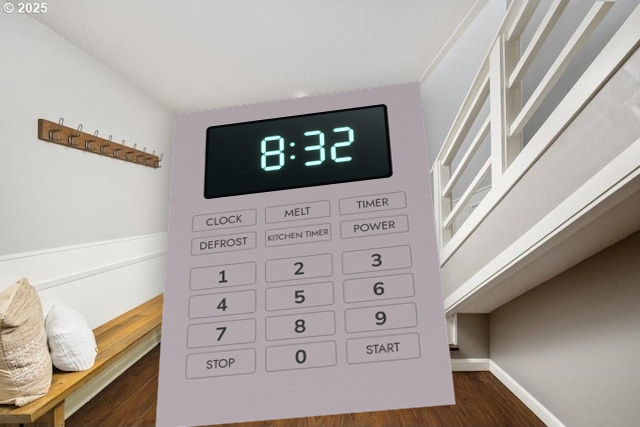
**8:32**
